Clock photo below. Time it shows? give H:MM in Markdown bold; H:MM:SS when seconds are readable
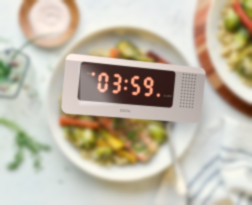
**3:59**
